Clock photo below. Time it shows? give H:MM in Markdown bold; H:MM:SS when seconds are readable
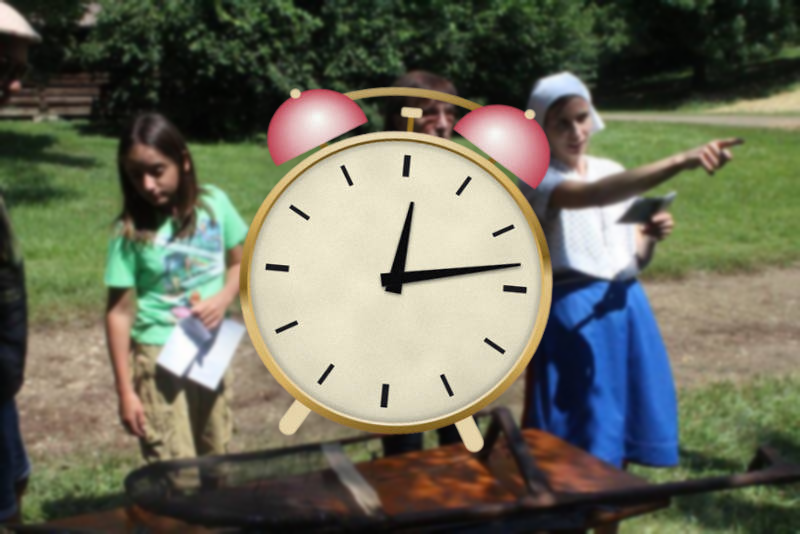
**12:13**
